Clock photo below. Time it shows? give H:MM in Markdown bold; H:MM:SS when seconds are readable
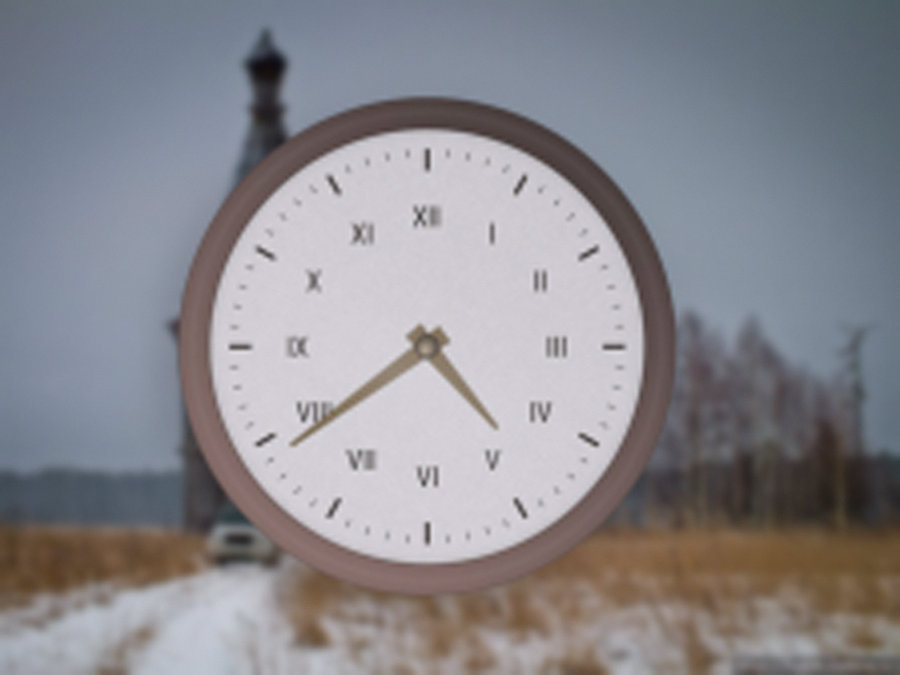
**4:39**
